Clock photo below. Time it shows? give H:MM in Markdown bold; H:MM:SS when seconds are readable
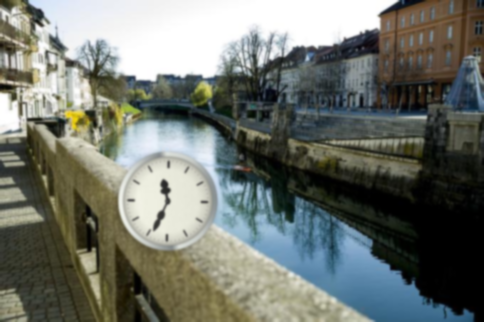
**11:34**
